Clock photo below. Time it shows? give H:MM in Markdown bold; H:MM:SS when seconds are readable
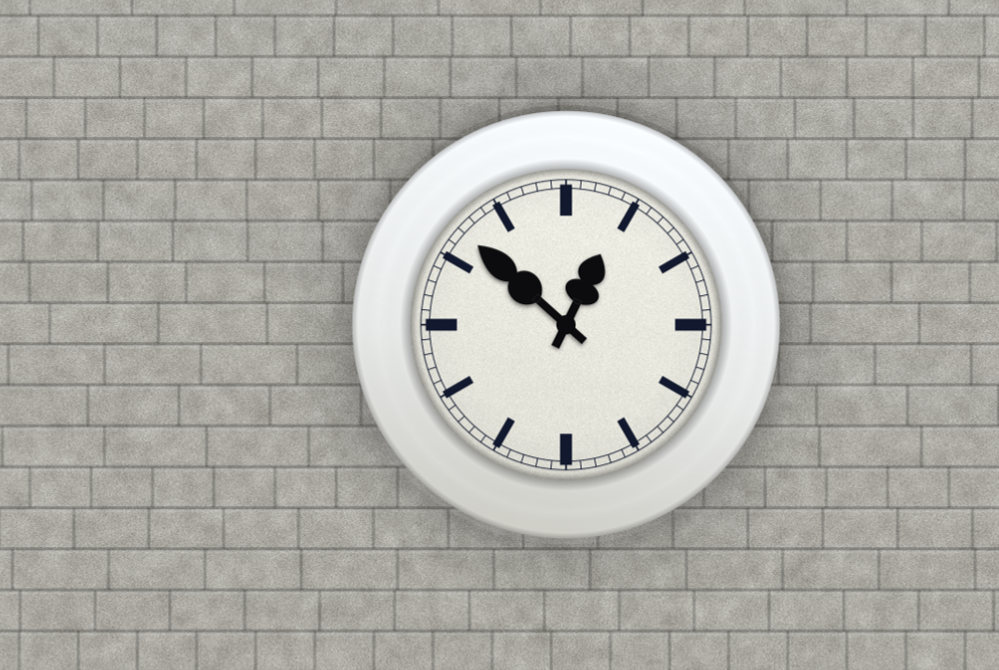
**12:52**
